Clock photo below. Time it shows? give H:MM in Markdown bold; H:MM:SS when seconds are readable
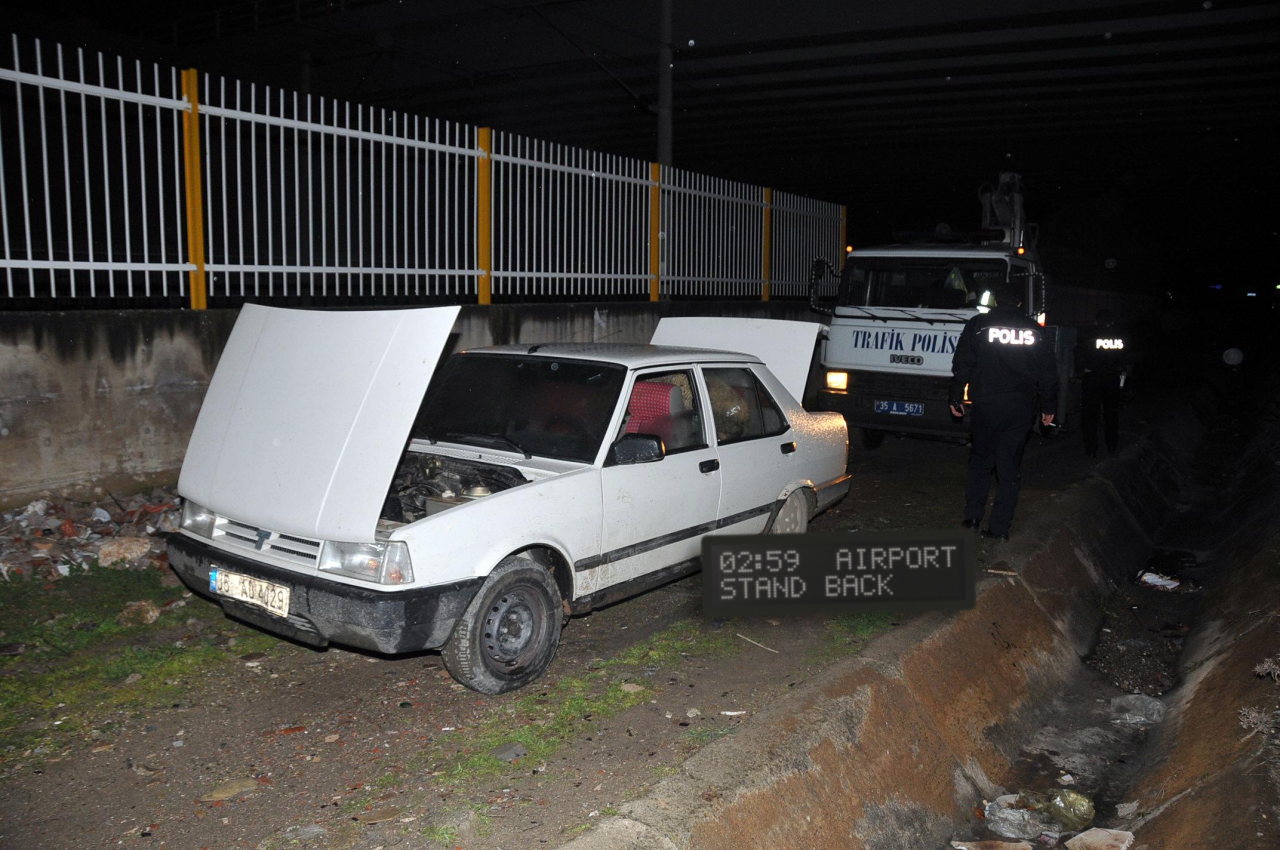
**2:59**
